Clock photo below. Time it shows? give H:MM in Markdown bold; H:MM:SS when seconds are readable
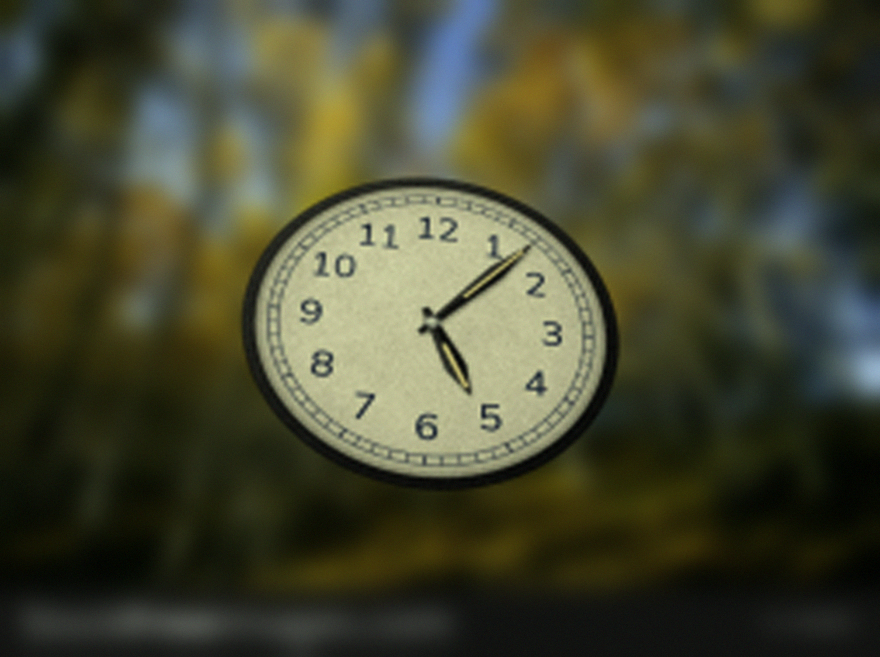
**5:07**
